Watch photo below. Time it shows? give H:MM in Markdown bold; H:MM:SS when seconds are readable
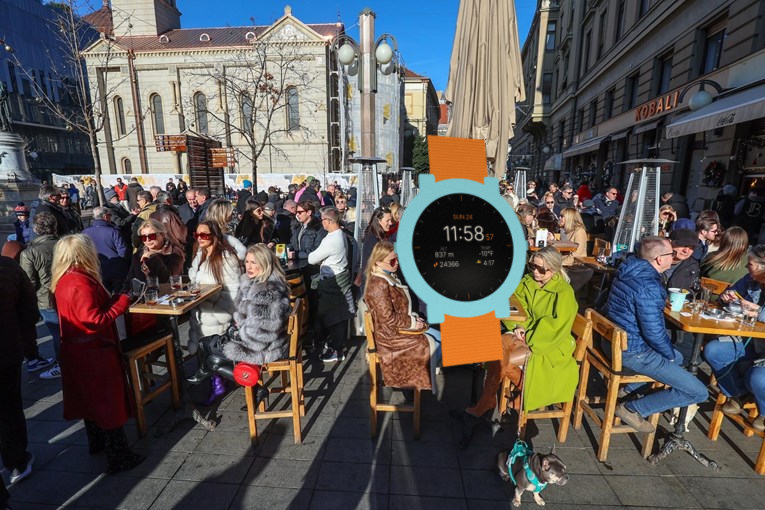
**11:58**
